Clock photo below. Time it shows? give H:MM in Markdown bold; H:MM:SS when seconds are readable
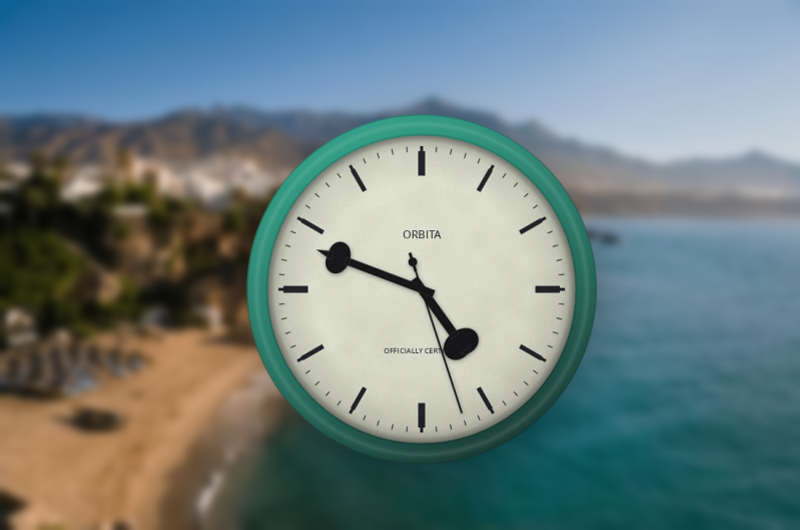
**4:48:27**
